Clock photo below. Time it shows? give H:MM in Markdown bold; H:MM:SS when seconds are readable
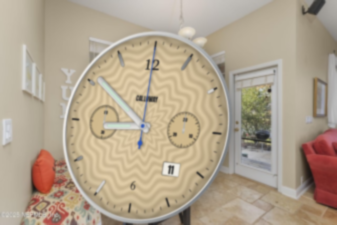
**8:51**
